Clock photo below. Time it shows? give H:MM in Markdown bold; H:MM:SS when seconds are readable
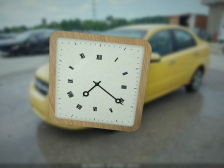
**7:21**
